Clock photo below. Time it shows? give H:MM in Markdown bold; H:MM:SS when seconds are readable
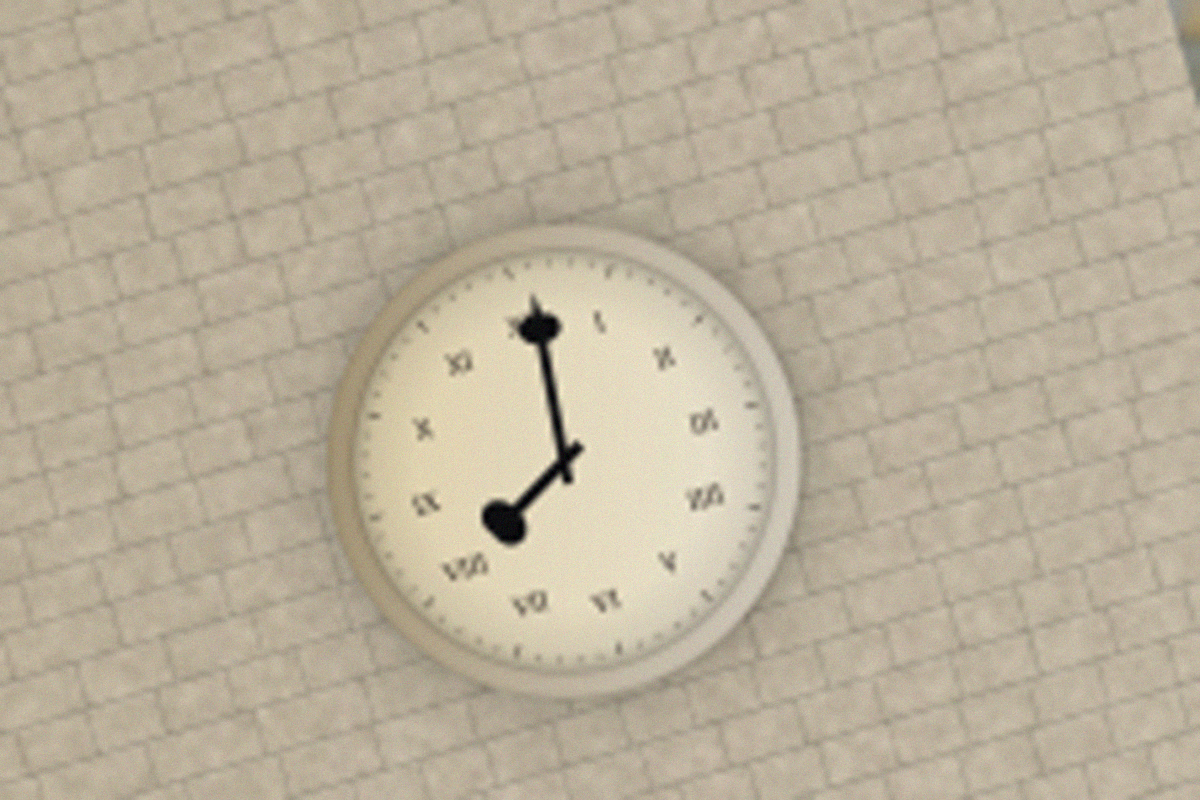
**8:01**
